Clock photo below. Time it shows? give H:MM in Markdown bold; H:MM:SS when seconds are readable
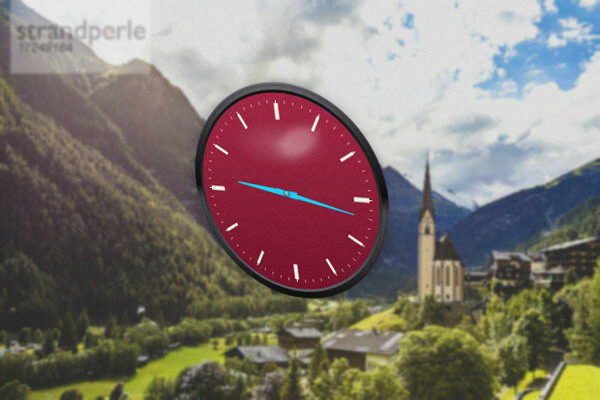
**9:17**
